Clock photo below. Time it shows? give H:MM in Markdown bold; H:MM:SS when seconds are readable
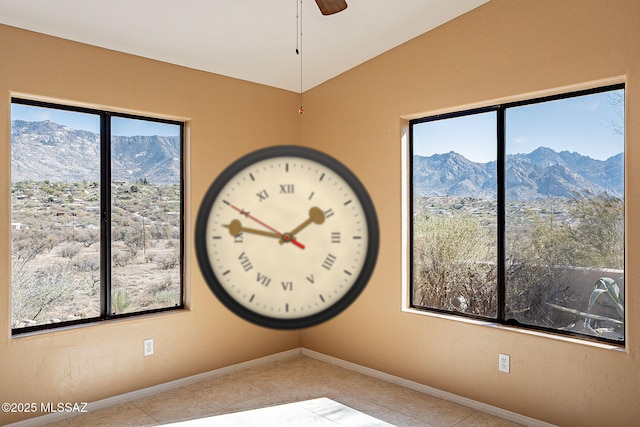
**1:46:50**
